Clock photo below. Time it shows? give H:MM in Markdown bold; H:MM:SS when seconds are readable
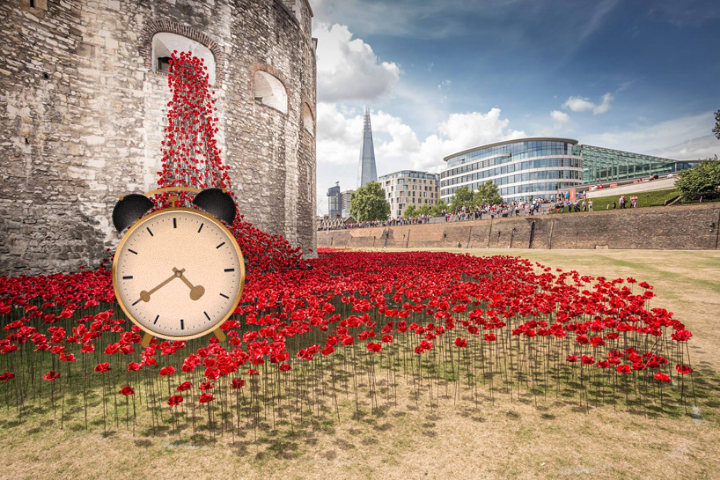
**4:40**
